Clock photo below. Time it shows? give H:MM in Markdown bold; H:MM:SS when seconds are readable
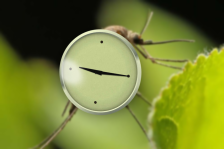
**9:15**
